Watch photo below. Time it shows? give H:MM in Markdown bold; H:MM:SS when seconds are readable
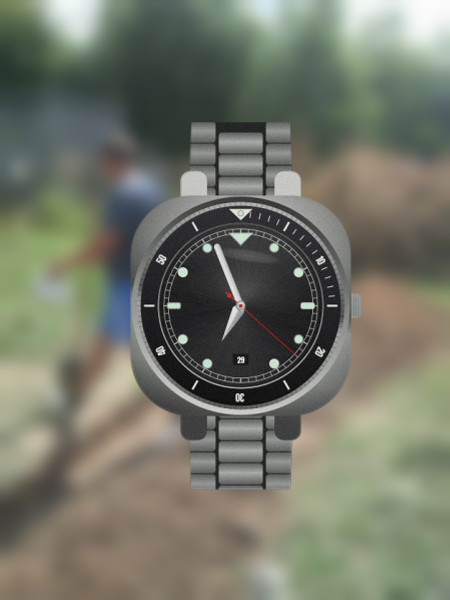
**6:56:22**
